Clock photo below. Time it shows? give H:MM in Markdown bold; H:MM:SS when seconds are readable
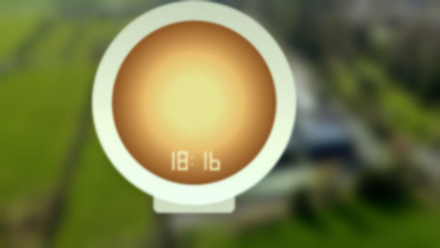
**18:16**
